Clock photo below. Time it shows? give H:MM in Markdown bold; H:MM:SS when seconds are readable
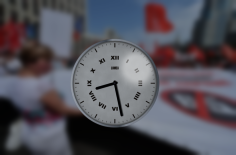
**8:28**
